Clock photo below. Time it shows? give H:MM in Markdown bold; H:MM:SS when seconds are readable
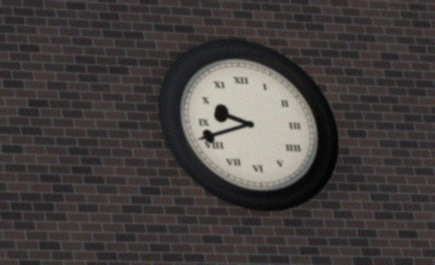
**9:42**
